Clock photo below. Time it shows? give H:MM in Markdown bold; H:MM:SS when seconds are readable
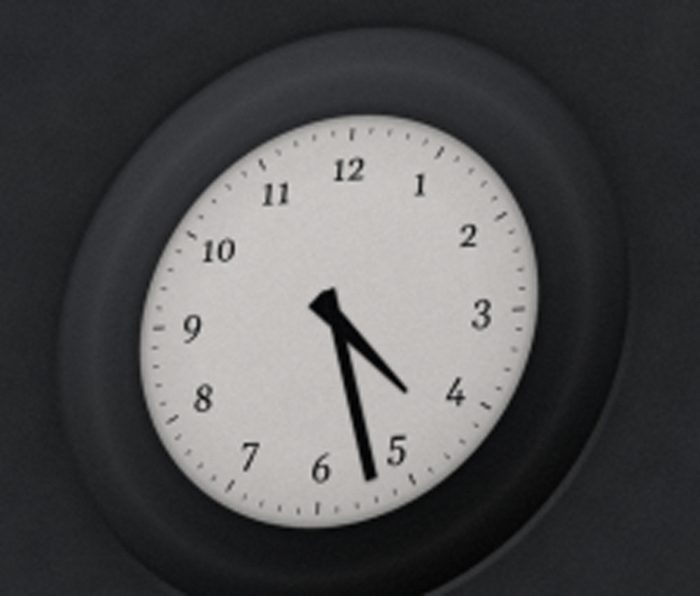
**4:27**
